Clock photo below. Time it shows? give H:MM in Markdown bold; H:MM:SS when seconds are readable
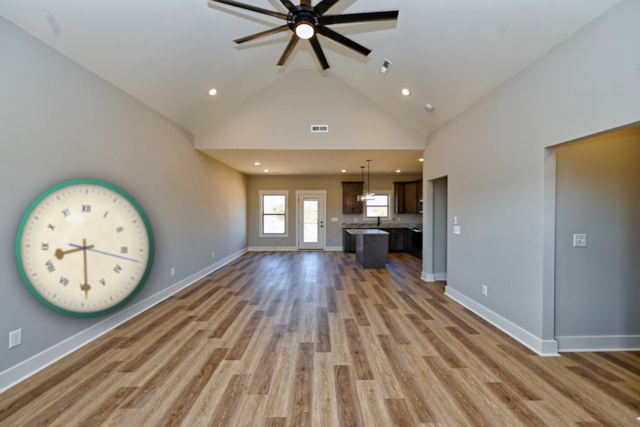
**8:29:17**
